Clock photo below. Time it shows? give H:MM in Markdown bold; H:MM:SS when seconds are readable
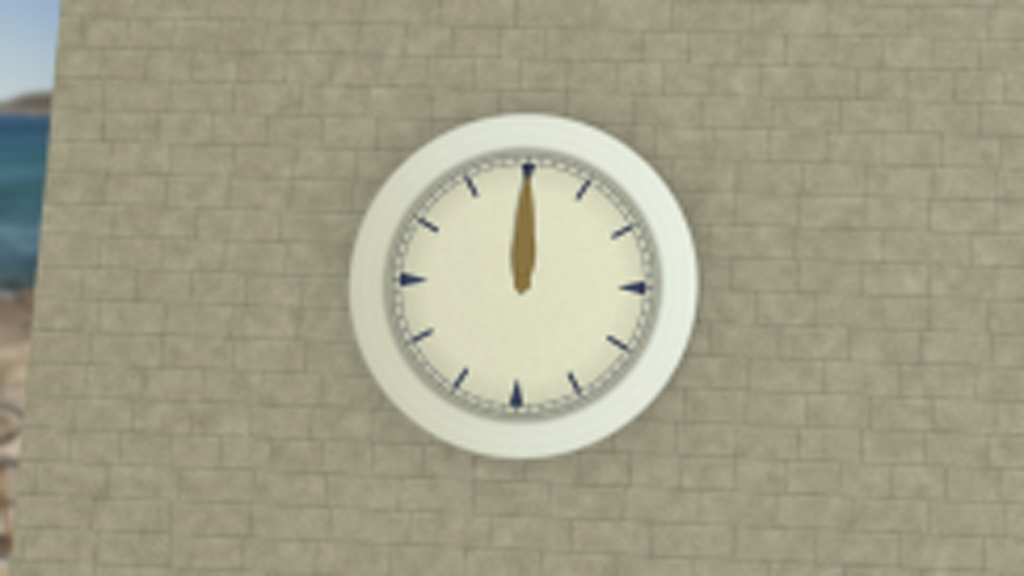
**12:00**
